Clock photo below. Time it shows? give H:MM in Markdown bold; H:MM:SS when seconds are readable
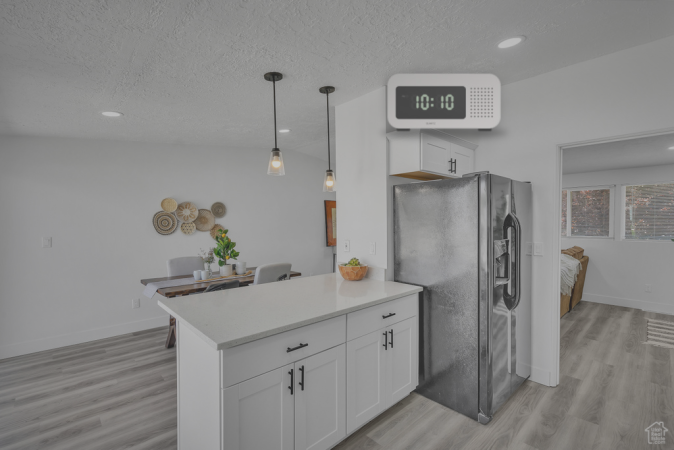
**10:10**
